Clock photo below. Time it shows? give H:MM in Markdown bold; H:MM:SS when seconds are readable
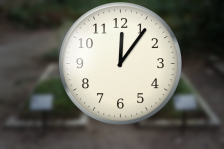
**12:06**
